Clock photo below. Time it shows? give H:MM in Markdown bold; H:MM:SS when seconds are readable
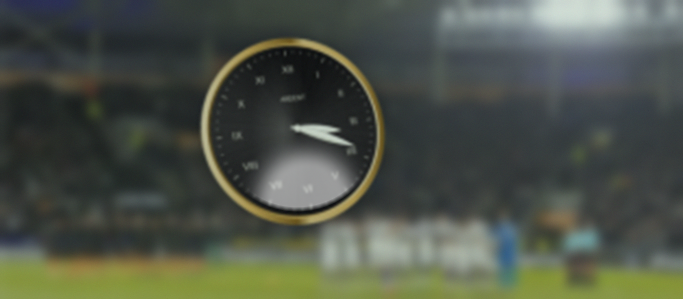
**3:19**
